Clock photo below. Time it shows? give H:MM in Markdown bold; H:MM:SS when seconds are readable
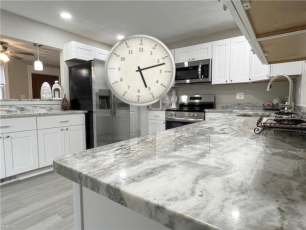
**5:12**
